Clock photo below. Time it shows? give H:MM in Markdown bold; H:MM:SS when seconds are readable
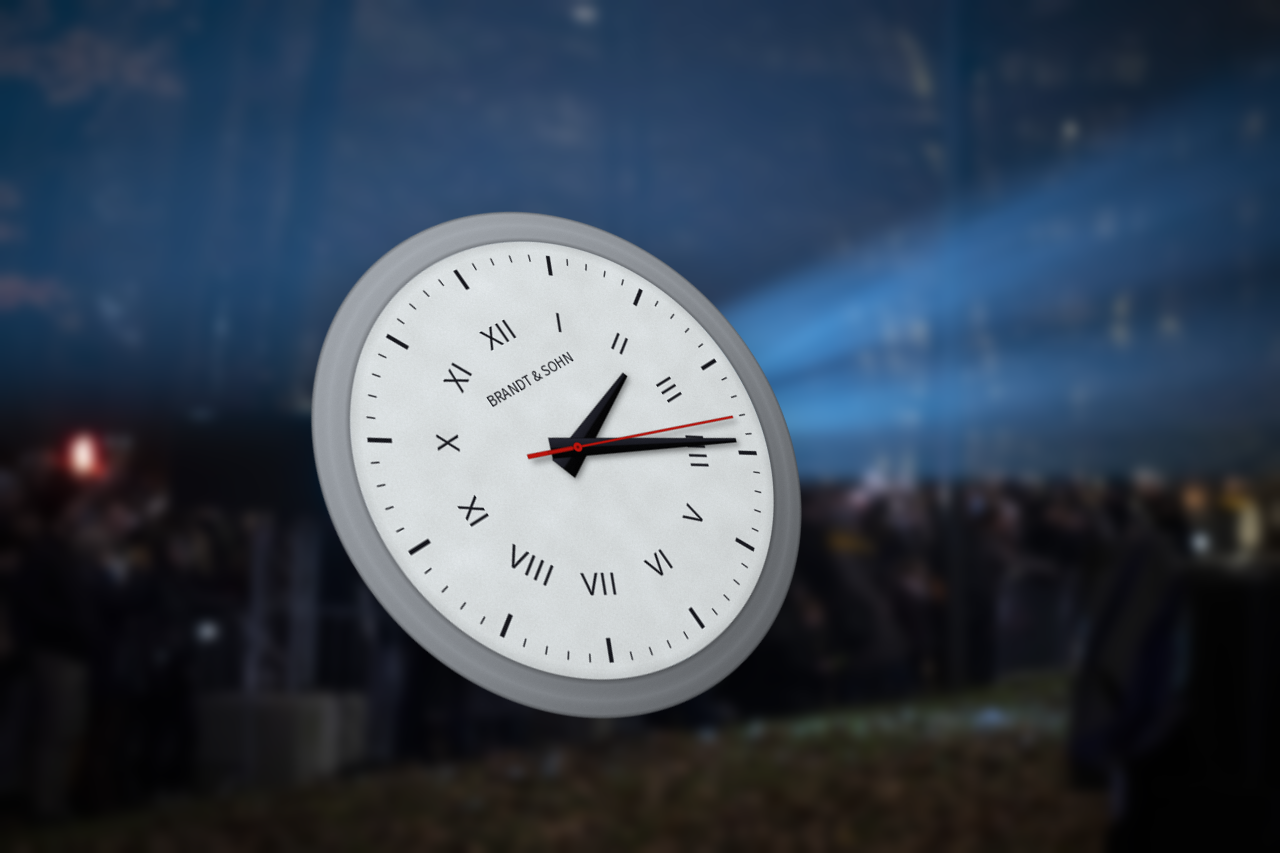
**2:19:18**
